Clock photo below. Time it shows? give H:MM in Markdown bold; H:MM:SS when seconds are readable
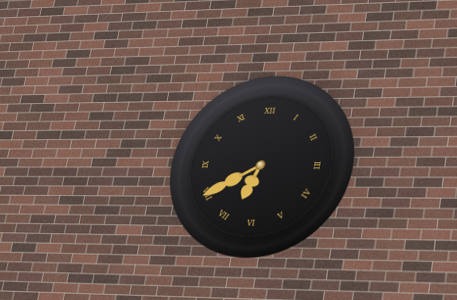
**6:40**
